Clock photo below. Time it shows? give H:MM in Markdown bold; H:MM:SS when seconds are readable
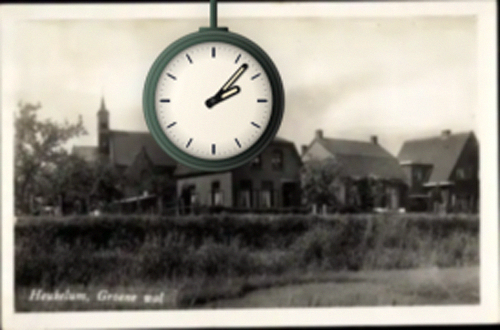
**2:07**
